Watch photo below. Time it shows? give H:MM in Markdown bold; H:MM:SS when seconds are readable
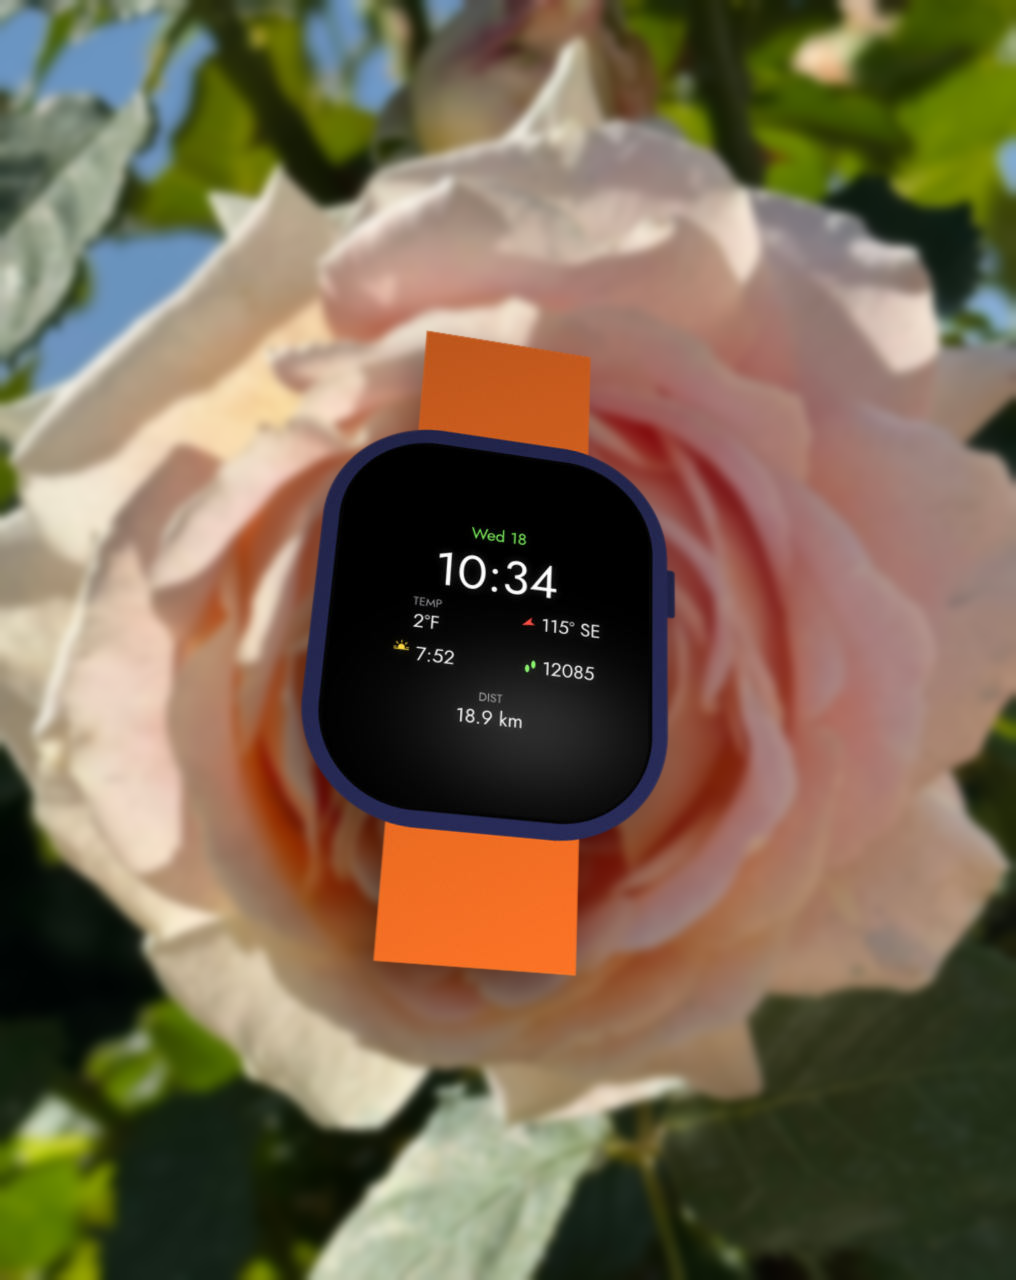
**10:34**
